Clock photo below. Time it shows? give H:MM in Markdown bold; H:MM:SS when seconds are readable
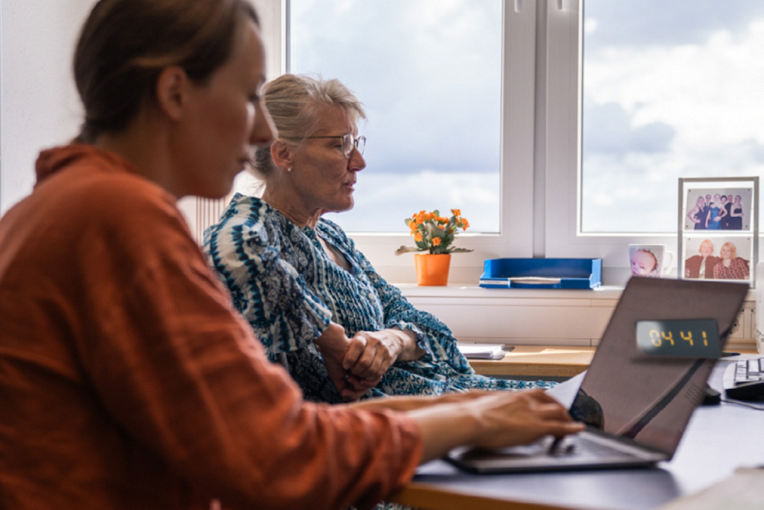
**4:41**
